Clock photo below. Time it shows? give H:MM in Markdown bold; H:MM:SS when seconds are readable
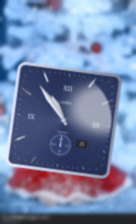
**10:53**
